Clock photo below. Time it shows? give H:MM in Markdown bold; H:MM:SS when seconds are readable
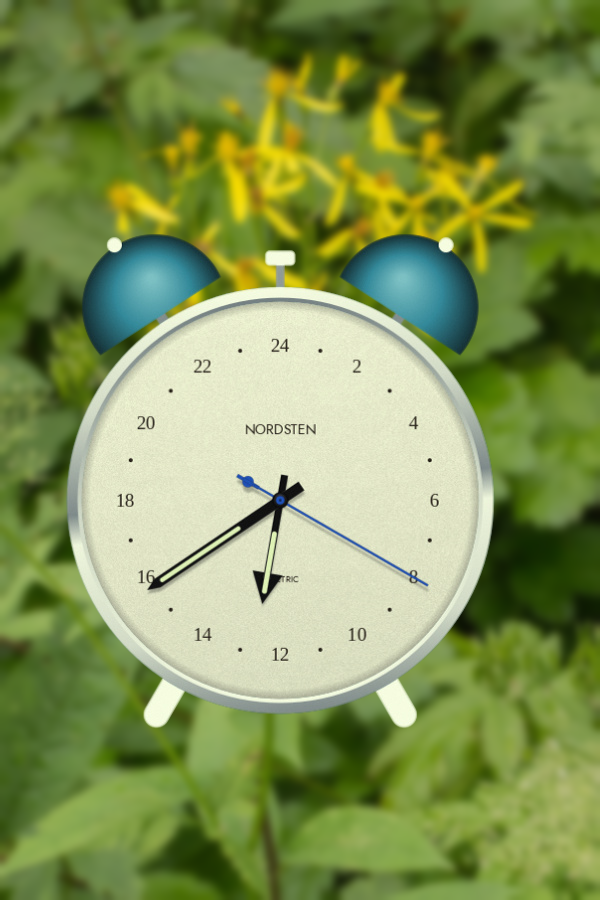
**12:39:20**
